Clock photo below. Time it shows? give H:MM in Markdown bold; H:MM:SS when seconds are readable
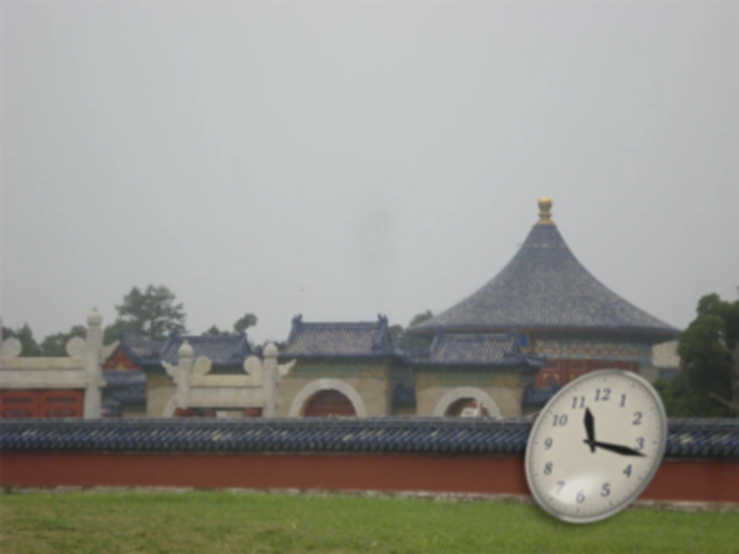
**11:17**
